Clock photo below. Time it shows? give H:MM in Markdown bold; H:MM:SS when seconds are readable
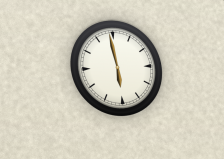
**5:59**
